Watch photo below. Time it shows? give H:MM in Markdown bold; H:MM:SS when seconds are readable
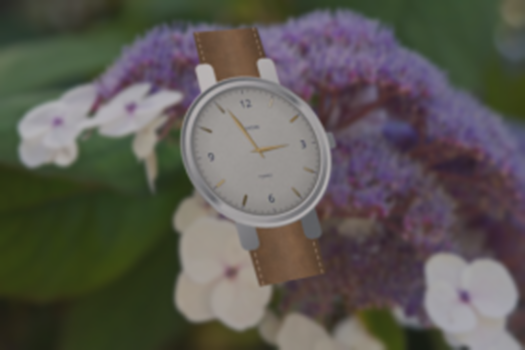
**2:56**
